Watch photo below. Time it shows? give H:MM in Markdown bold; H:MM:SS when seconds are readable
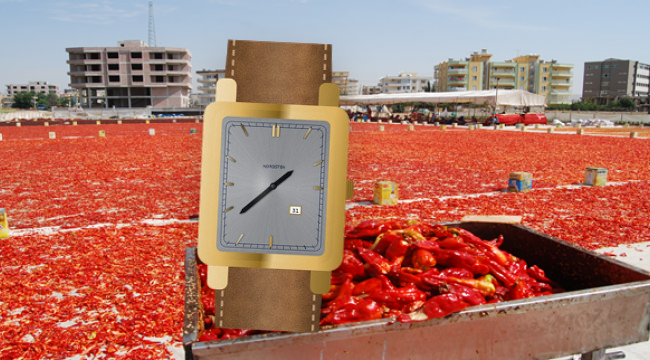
**1:38**
